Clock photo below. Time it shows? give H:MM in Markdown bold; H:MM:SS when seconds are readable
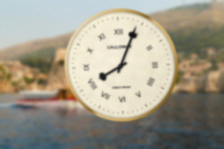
**8:04**
